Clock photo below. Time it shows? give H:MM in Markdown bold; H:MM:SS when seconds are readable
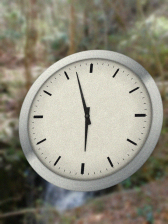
**5:57**
